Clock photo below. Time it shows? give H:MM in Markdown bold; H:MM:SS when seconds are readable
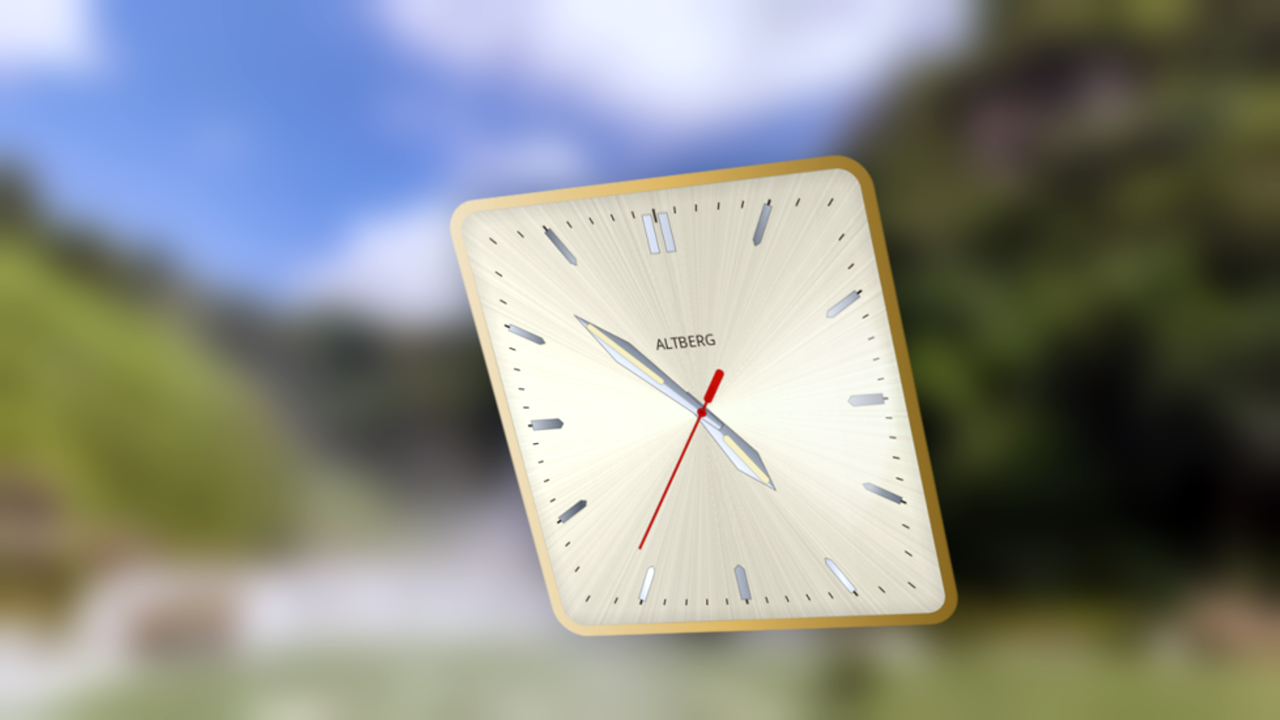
**4:52:36**
